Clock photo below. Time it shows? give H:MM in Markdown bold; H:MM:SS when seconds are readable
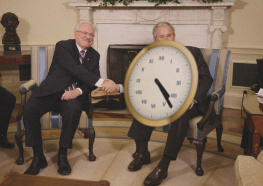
**4:23**
